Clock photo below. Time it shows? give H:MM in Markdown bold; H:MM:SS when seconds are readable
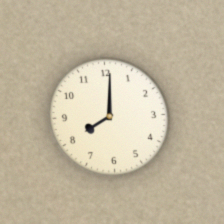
**8:01**
